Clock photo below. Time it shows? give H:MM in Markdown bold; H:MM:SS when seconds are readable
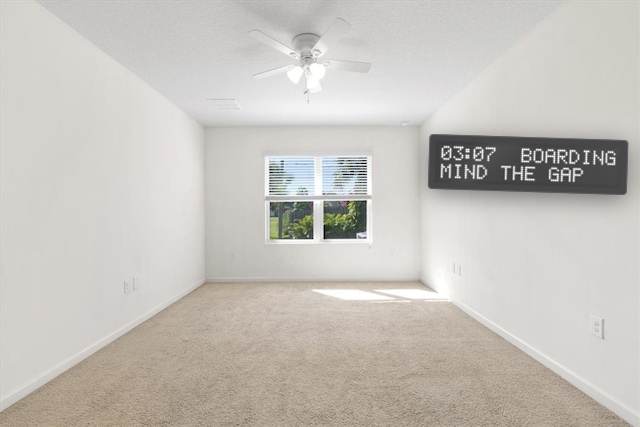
**3:07**
